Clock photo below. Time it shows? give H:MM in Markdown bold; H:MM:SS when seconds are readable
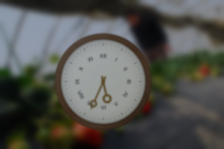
**5:34**
